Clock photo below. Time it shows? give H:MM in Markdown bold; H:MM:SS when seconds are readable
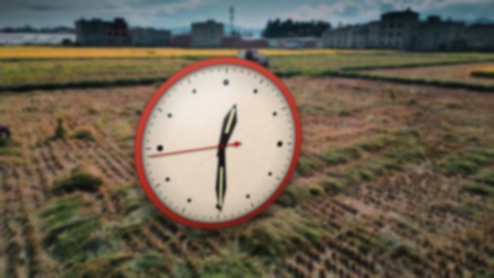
**12:29:44**
